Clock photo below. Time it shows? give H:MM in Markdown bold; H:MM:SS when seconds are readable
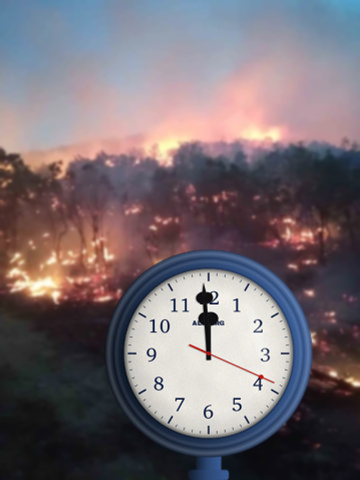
**11:59:19**
